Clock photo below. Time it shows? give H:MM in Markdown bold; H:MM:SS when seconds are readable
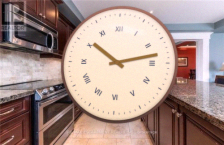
**10:13**
